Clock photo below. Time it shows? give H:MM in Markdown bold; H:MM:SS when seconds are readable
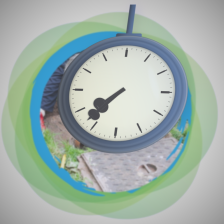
**7:37**
